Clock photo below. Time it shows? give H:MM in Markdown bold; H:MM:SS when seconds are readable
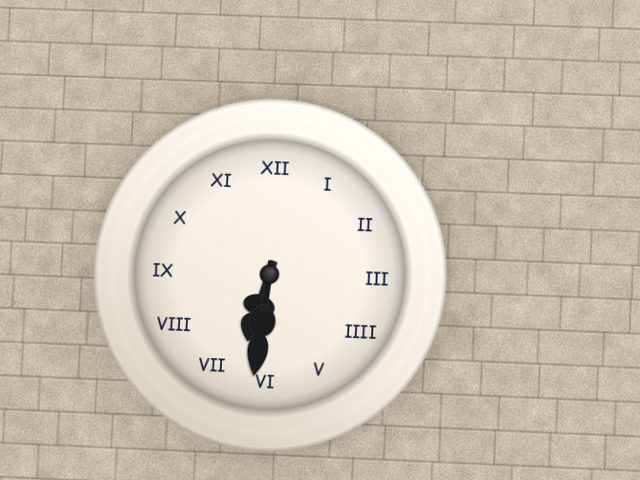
**6:31**
